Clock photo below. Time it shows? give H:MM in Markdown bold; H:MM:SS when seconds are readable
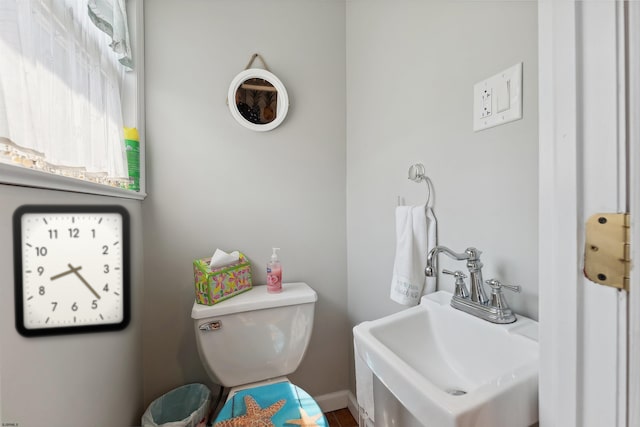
**8:23**
